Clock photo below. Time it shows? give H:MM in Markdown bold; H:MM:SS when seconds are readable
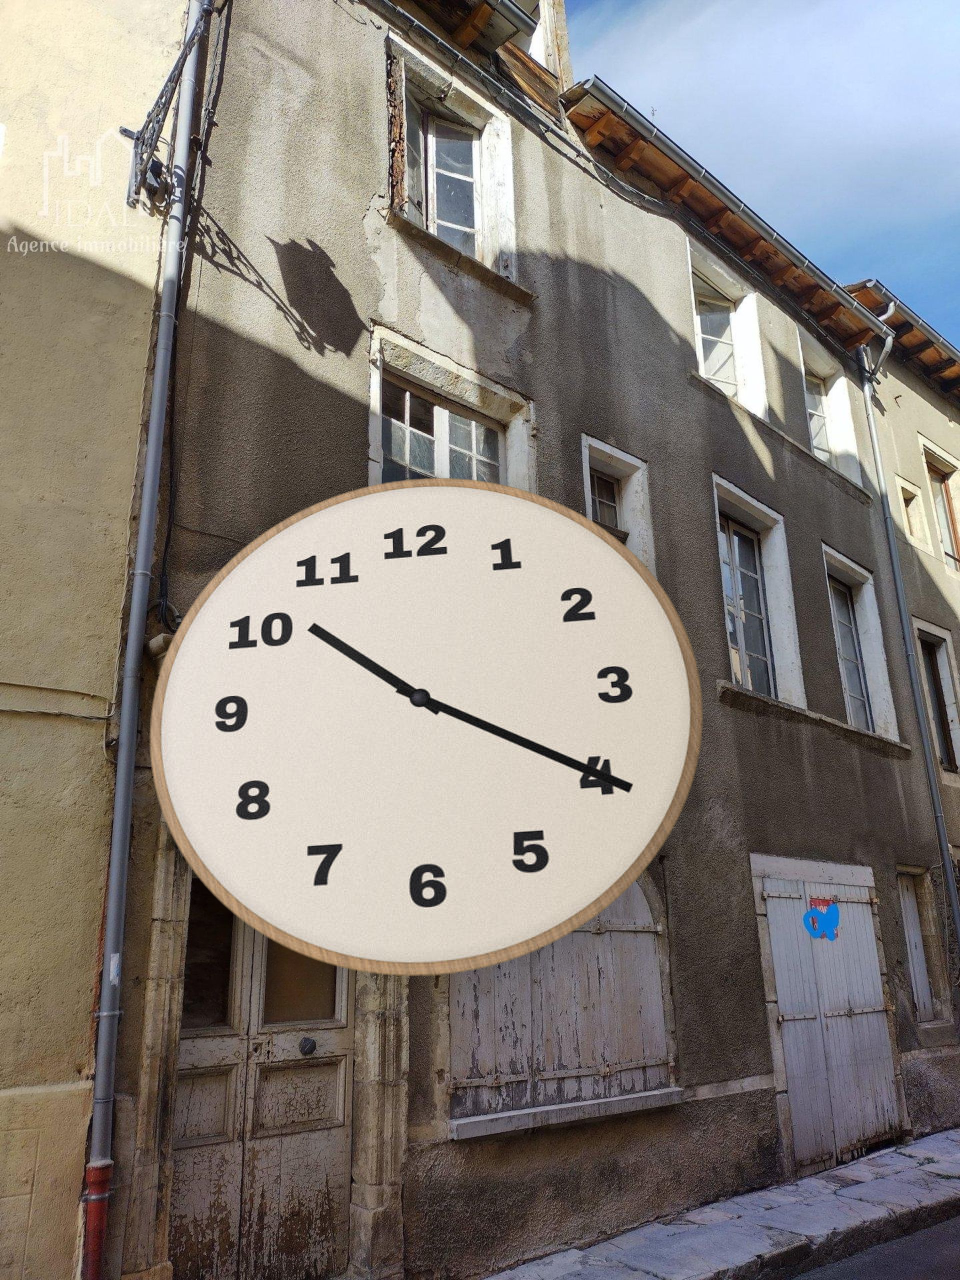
**10:20**
